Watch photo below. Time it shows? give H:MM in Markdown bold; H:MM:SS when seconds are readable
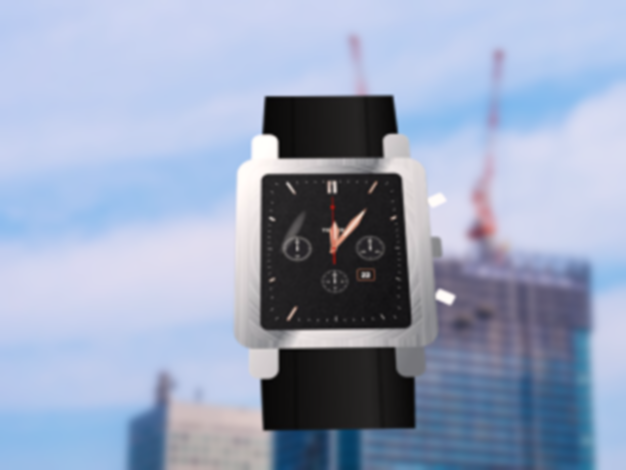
**12:06**
